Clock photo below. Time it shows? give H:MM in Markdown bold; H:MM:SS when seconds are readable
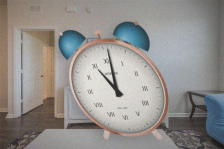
**11:01**
